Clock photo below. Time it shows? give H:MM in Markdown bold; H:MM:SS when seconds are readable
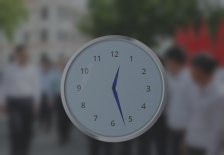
**12:27**
